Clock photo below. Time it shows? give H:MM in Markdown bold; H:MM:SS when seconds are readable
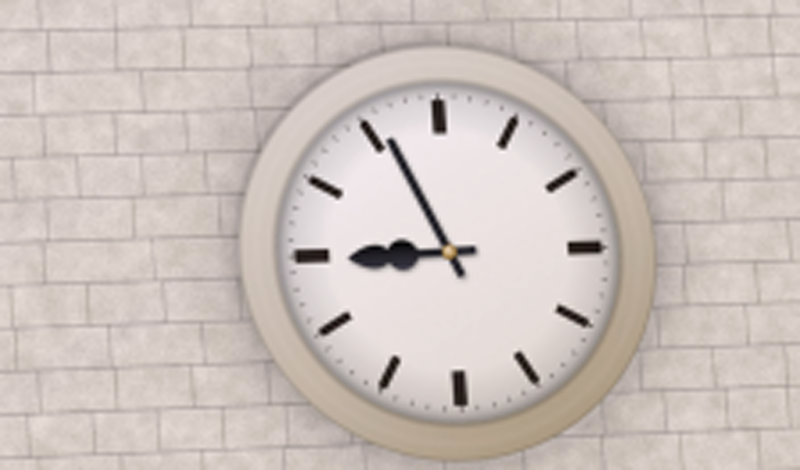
**8:56**
